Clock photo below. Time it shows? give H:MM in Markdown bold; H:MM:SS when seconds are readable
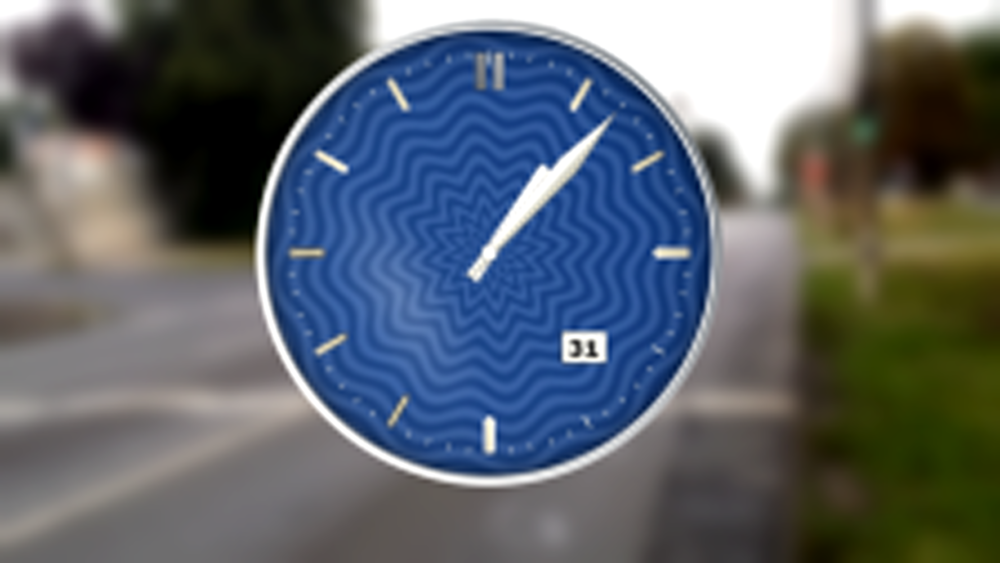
**1:07**
